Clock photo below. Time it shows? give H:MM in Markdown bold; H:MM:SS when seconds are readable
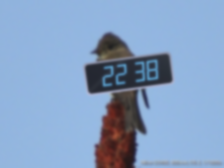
**22:38**
